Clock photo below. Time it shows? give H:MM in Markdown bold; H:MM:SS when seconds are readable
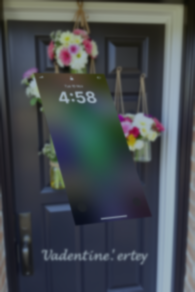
**4:58**
